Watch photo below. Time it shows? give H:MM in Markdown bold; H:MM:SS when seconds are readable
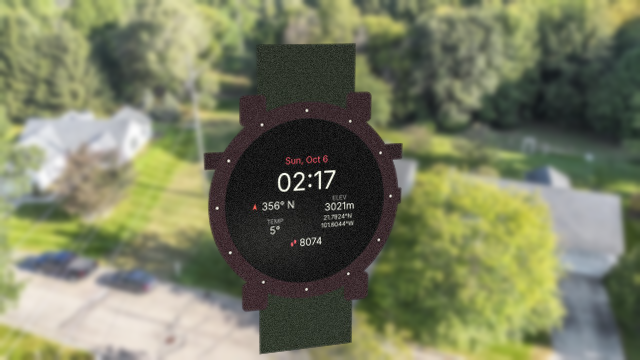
**2:17**
